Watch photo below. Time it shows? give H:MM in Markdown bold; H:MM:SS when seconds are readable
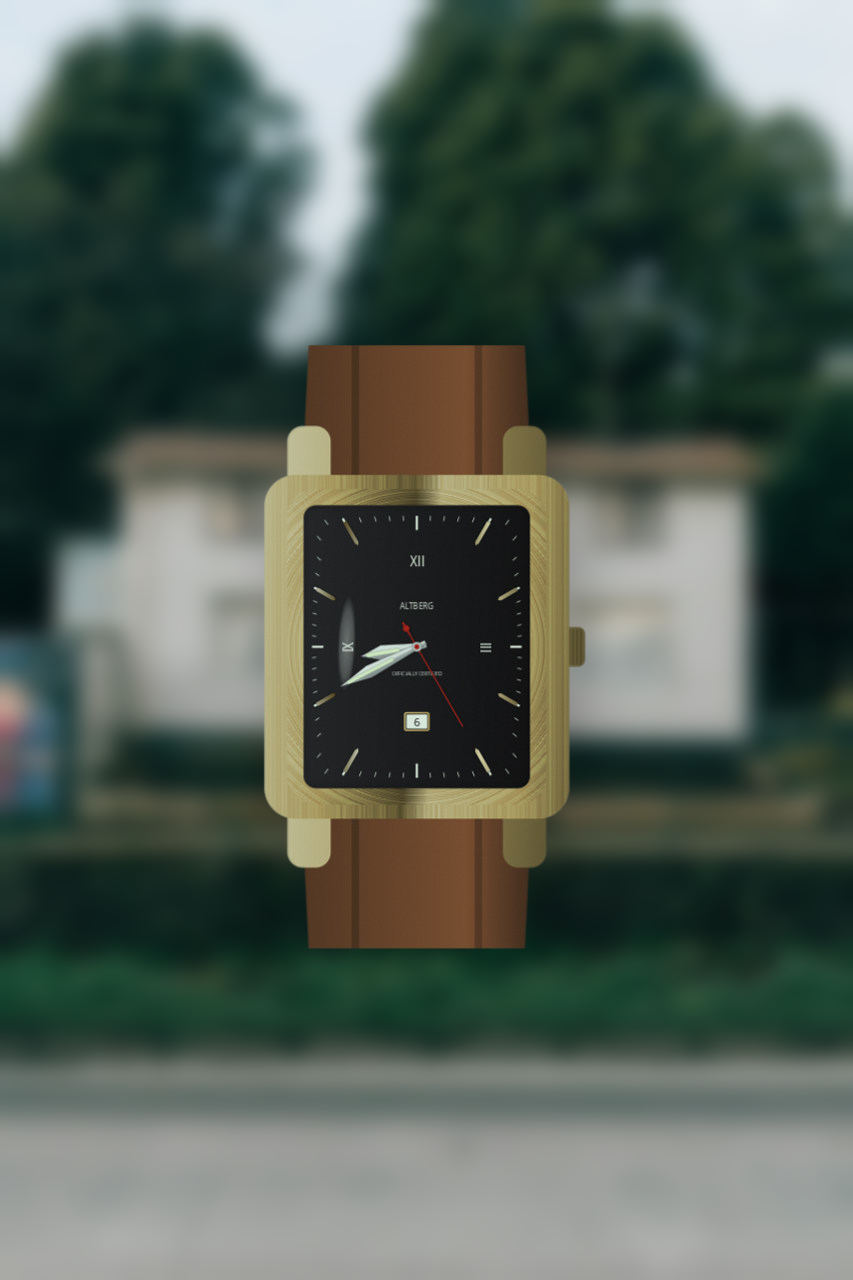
**8:40:25**
